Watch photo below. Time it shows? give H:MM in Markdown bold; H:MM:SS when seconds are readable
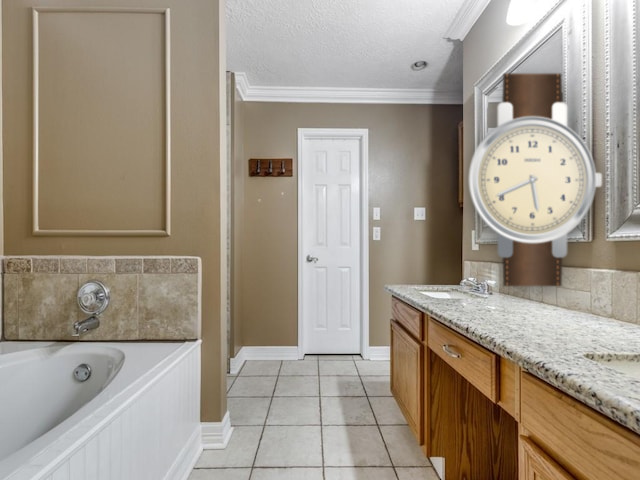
**5:41**
